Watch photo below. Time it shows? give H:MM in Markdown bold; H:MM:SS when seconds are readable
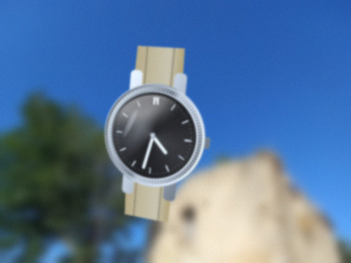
**4:32**
